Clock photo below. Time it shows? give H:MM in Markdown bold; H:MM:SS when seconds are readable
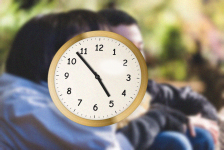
**4:53**
